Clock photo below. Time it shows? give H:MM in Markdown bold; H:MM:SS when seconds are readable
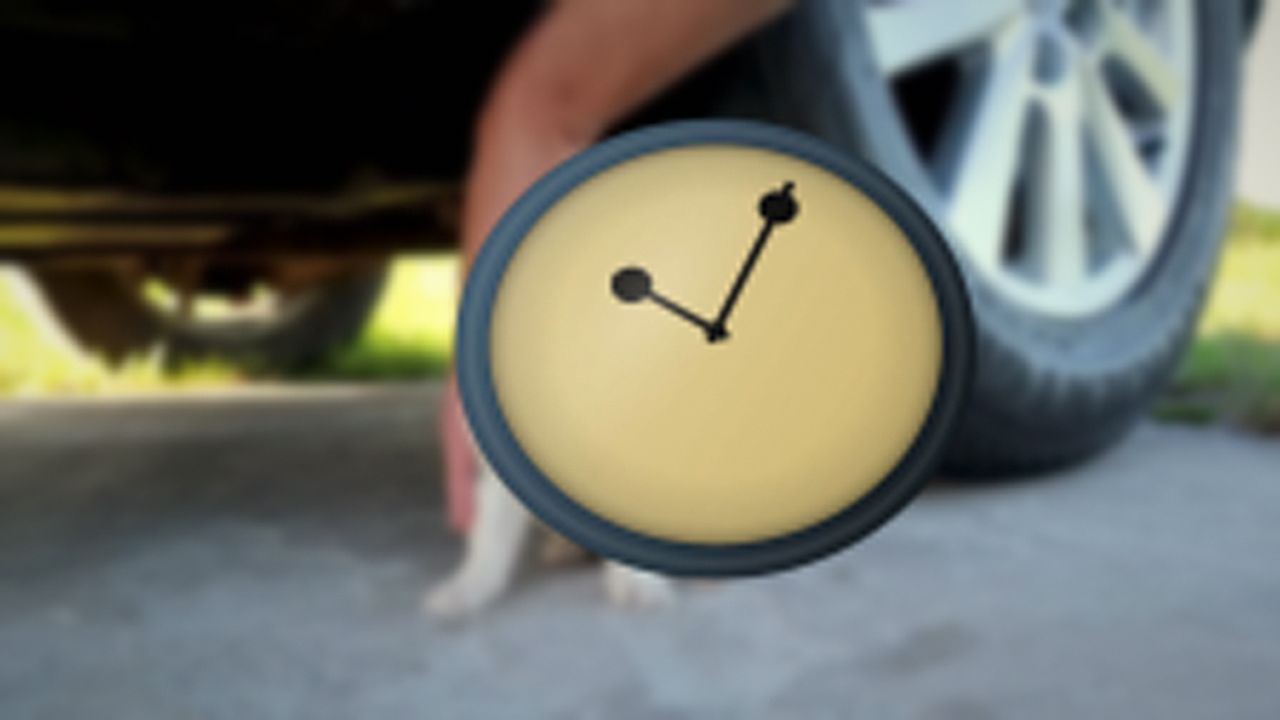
**10:04**
